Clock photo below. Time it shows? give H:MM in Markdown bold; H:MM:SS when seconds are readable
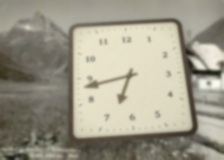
**6:43**
